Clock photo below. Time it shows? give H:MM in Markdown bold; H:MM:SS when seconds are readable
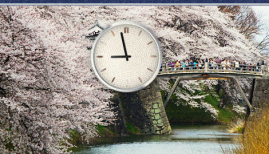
**8:58**
